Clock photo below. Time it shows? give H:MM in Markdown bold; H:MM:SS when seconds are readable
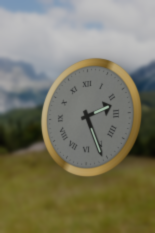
**2:26**
